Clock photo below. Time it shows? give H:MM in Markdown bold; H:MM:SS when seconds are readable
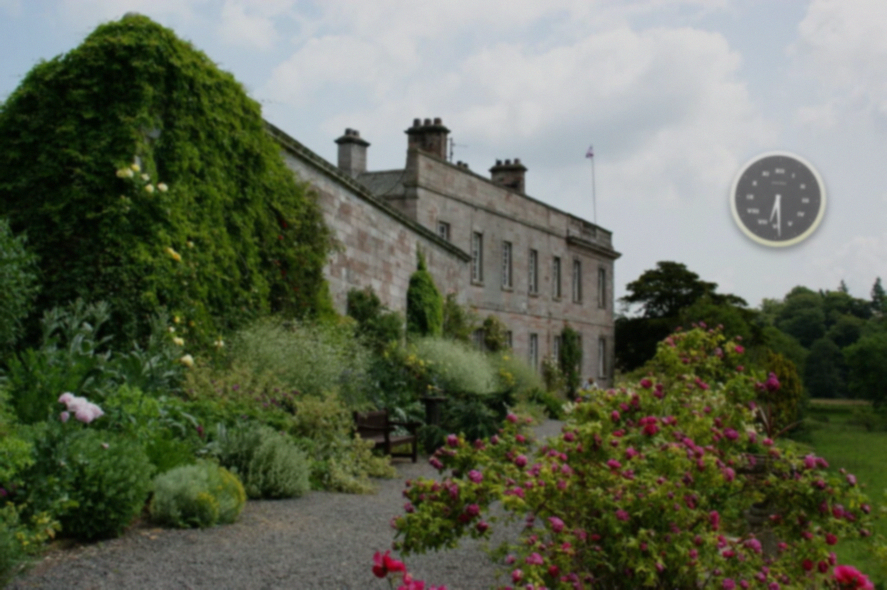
**6:29**
